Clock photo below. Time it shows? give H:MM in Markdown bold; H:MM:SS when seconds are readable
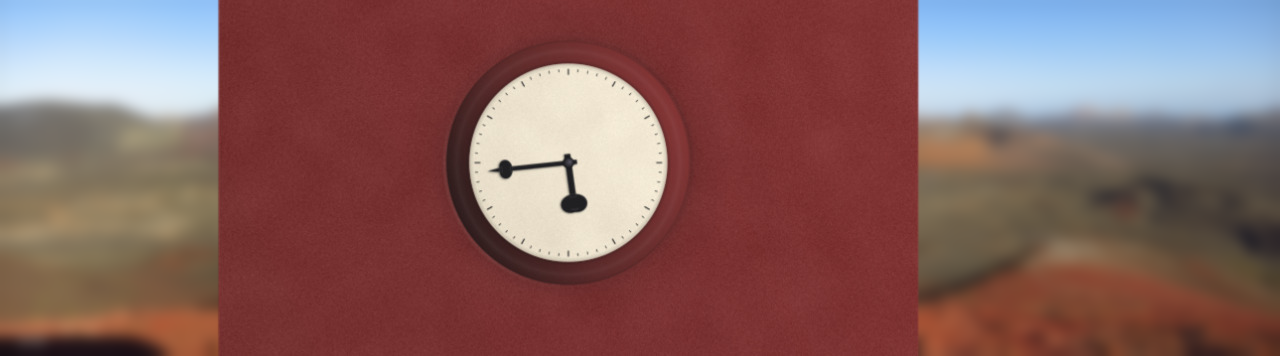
**5:44**
